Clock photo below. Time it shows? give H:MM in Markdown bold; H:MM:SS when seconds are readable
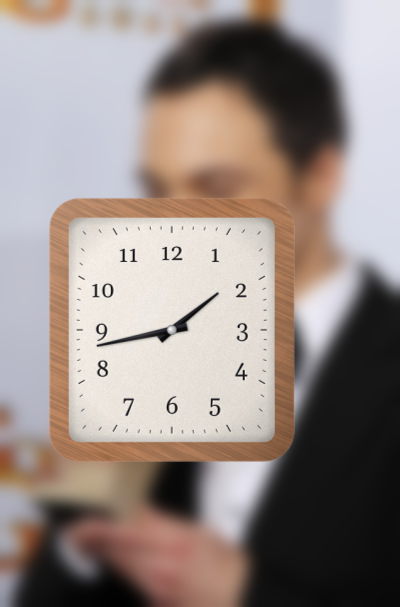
**1:43**
